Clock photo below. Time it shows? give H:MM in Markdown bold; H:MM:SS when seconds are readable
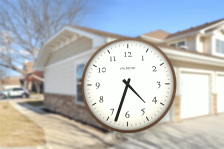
**4:33**
